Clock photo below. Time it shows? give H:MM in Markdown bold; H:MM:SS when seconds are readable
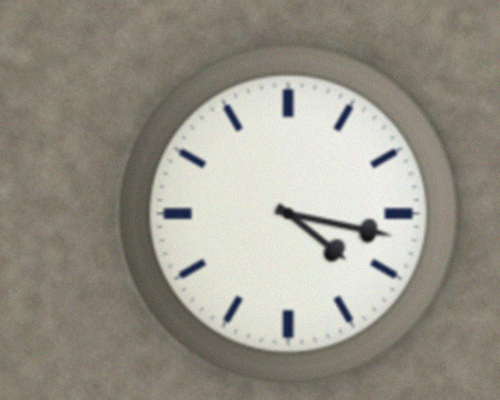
**4:17**
